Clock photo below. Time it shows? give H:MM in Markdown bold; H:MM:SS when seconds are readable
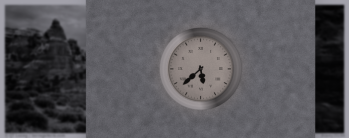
**5:38**
